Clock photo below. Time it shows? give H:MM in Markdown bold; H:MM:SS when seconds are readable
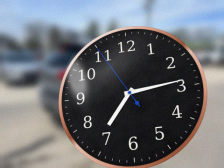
**7:13:55**
